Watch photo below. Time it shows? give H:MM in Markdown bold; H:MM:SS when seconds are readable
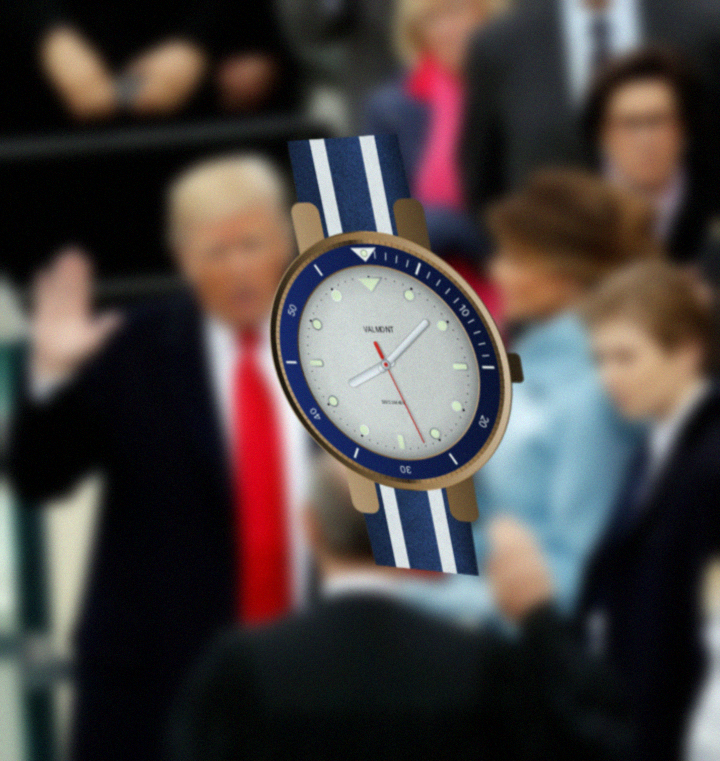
**8:08:27**
